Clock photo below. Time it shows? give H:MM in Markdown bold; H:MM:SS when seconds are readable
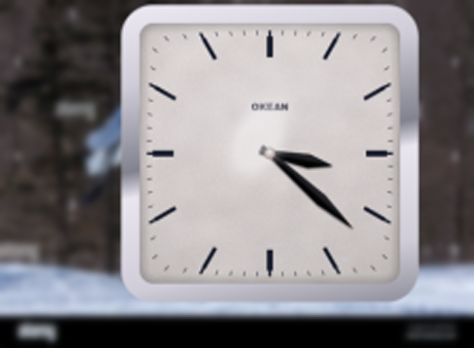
**3:22**
